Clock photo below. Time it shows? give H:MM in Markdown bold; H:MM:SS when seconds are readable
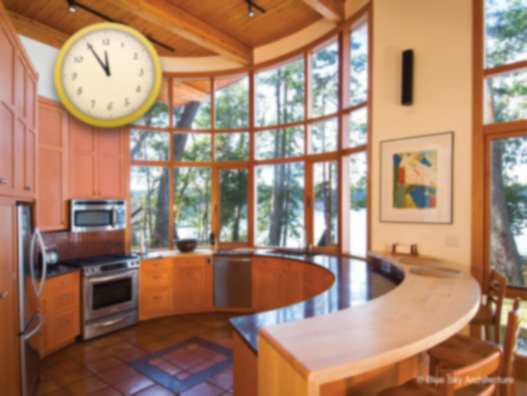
**11:55**
